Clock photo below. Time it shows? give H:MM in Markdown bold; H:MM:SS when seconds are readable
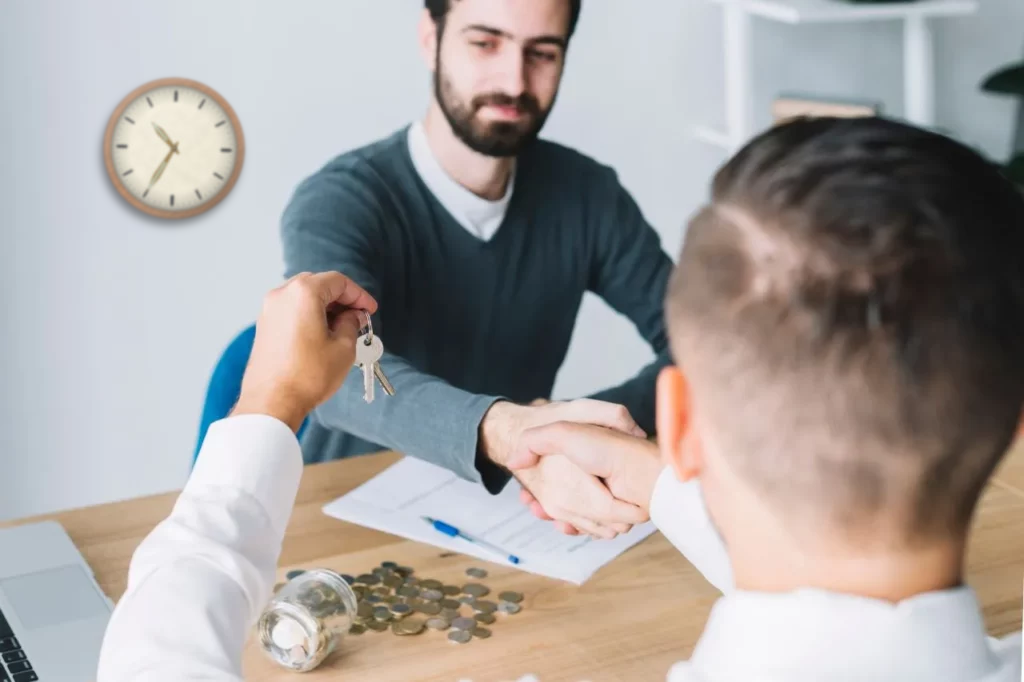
**10:35**
